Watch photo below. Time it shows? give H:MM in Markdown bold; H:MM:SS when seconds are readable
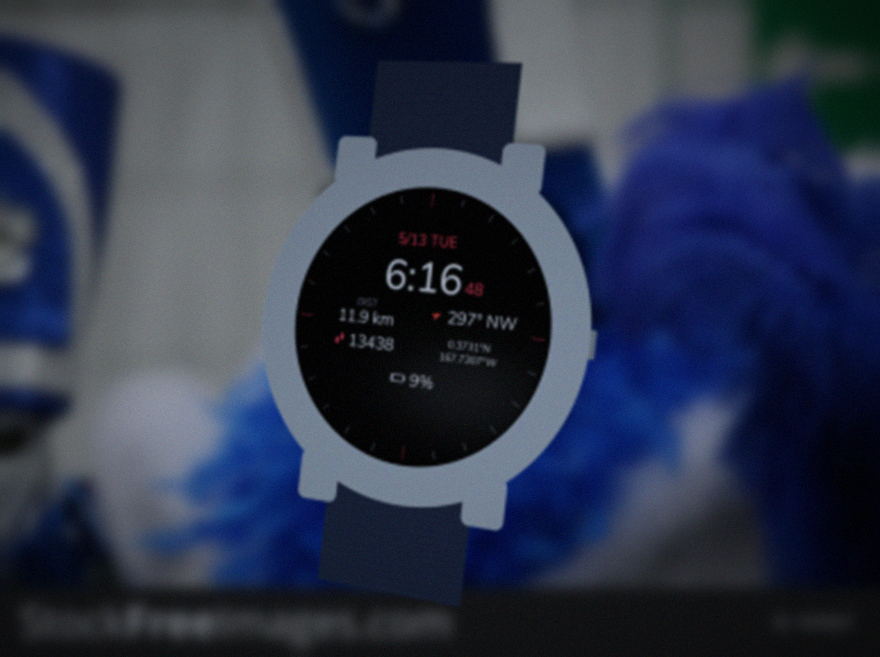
**6:16**
